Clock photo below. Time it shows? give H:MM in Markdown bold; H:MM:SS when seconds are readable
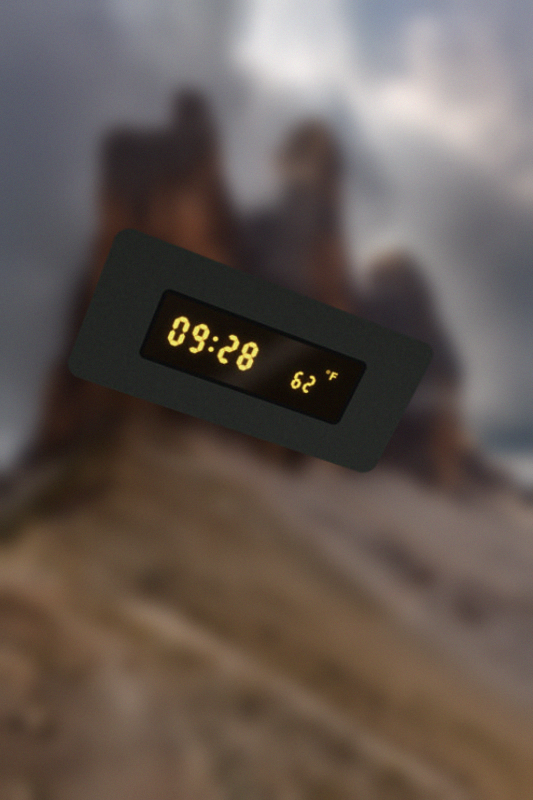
**9:28**
